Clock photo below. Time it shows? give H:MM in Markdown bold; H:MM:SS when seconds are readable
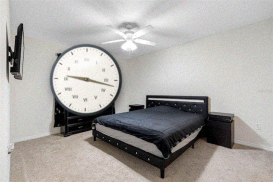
**9:17**
